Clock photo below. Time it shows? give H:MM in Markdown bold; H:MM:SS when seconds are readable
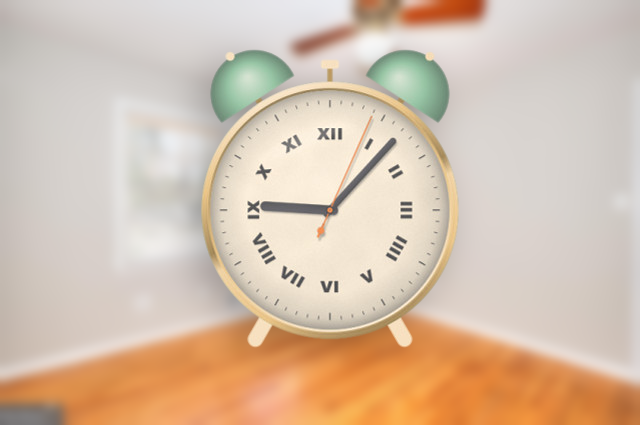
**9:07:04**
